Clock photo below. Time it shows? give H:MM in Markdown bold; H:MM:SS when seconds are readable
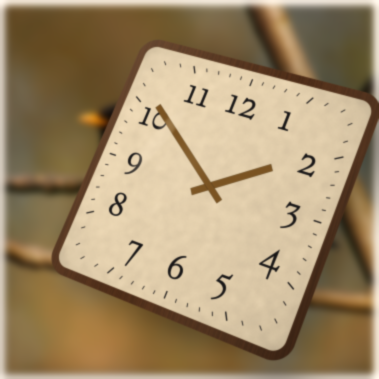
**1:51**
